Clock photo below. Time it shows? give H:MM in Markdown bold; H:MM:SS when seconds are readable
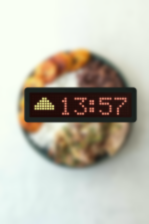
**13:57**
